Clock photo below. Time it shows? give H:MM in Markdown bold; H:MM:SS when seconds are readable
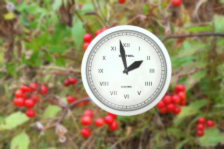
**1:58**
